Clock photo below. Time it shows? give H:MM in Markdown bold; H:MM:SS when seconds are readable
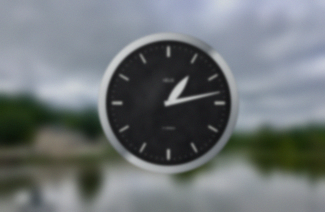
**1:13**
